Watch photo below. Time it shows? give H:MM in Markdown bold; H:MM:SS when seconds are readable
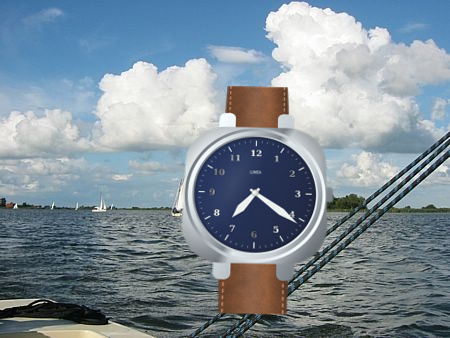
**7:21**
